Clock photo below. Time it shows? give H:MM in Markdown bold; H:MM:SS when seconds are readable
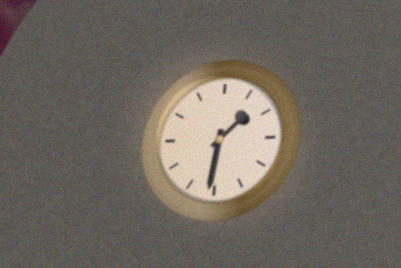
**1:31**
